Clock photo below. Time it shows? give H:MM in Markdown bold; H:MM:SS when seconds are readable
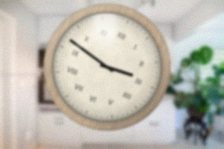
**2:47**
